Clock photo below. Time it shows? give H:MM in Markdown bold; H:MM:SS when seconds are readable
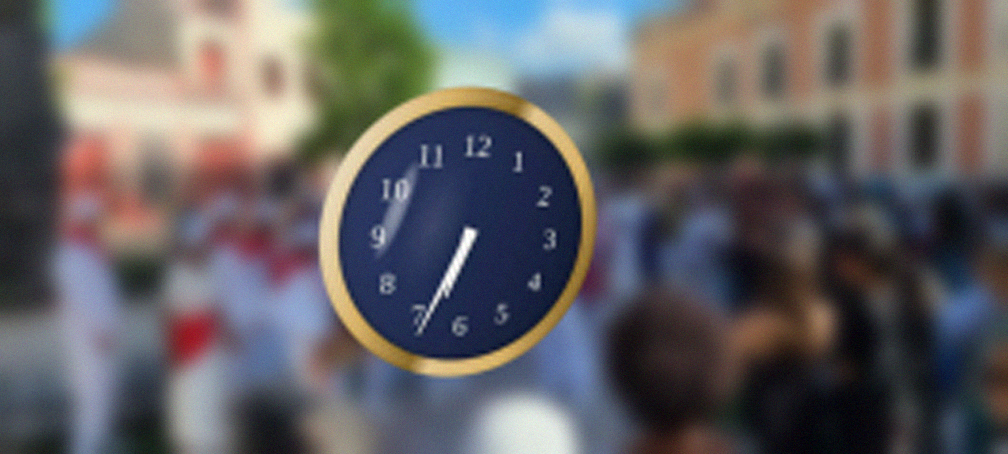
**6:34**
